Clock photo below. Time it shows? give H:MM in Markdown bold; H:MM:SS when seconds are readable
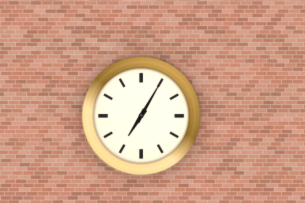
**7:05**
